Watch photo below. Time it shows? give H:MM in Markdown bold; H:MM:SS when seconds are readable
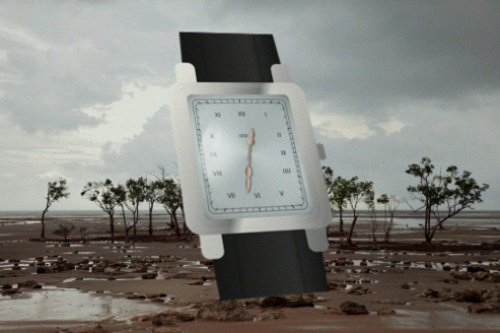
**12:32**
